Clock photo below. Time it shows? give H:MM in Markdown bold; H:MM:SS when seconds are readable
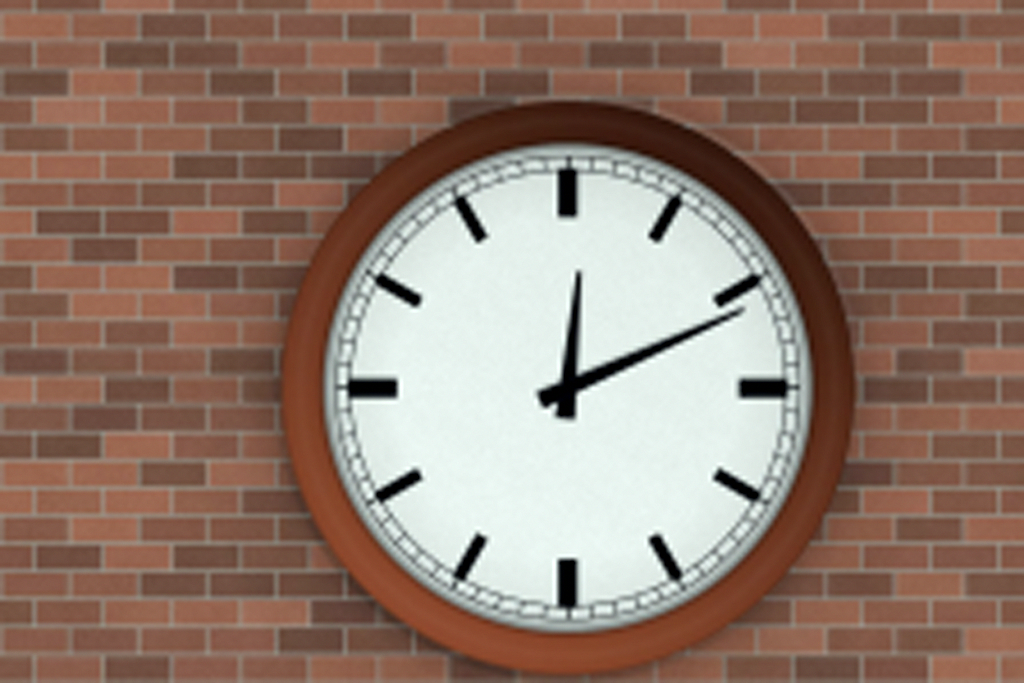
**12:11**
